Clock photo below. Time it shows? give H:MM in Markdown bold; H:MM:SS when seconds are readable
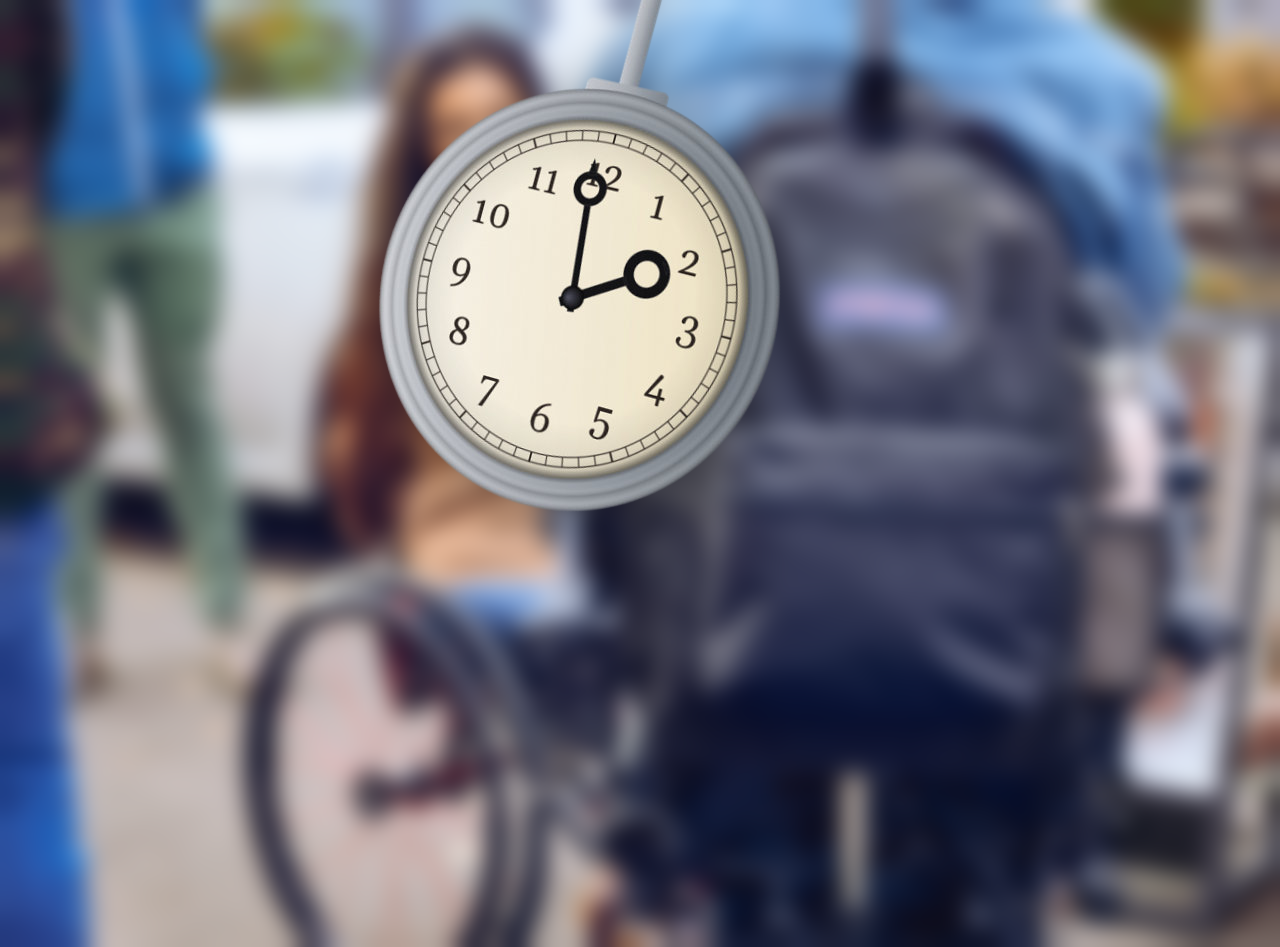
**1:59**
